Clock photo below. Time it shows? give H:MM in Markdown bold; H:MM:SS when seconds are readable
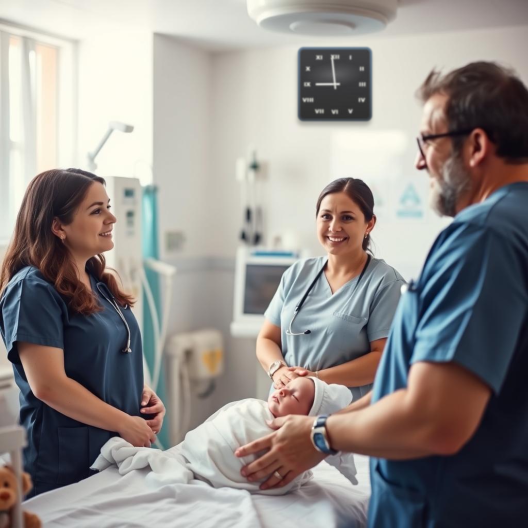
**8:59**
